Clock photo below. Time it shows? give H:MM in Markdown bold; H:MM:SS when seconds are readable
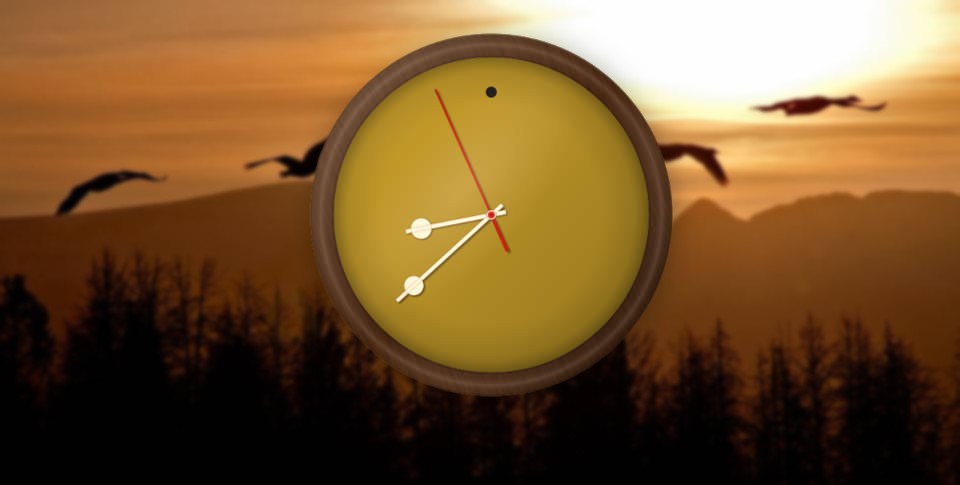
**8:37:56**
